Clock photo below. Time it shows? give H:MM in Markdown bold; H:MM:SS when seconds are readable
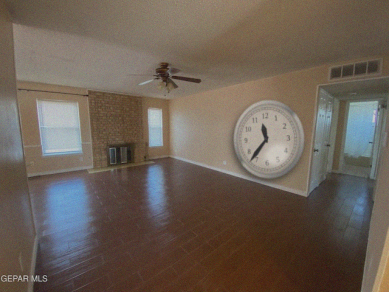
**11:37**
